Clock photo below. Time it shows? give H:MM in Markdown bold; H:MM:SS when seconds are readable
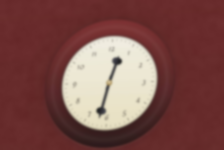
**12:32**
